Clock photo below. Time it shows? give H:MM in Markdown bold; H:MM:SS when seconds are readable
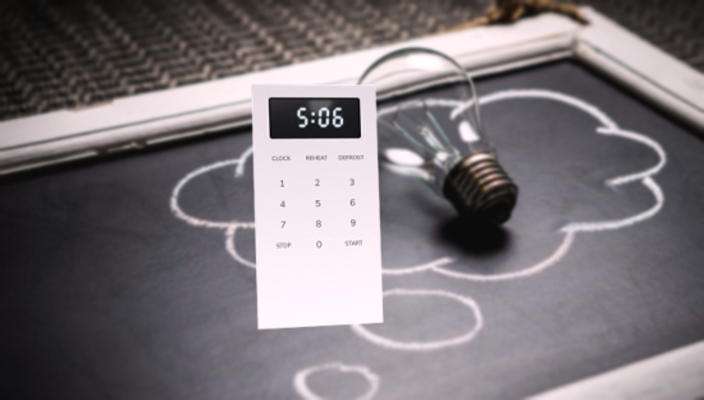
**5:06**
